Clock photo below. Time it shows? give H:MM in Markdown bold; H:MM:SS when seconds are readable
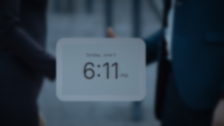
**6:11**
